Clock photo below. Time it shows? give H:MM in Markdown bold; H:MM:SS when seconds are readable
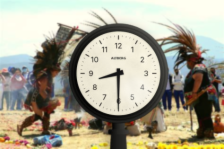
**8:30**
